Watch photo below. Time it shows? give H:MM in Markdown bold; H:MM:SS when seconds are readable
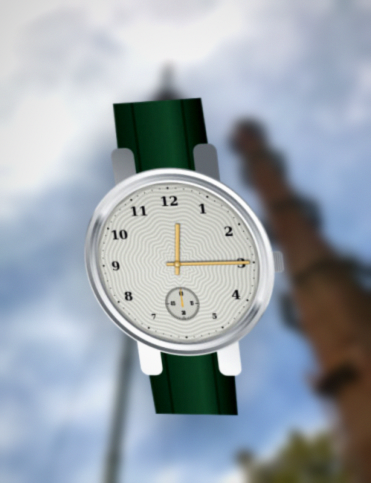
**12:15**
